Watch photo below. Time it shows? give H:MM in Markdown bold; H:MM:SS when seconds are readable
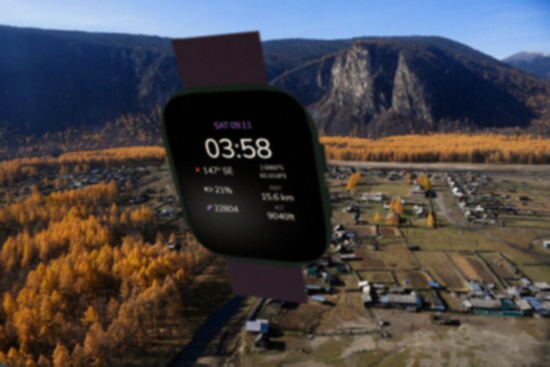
**3:58**
